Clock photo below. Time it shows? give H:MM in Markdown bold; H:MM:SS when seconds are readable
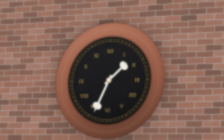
**1:34**
